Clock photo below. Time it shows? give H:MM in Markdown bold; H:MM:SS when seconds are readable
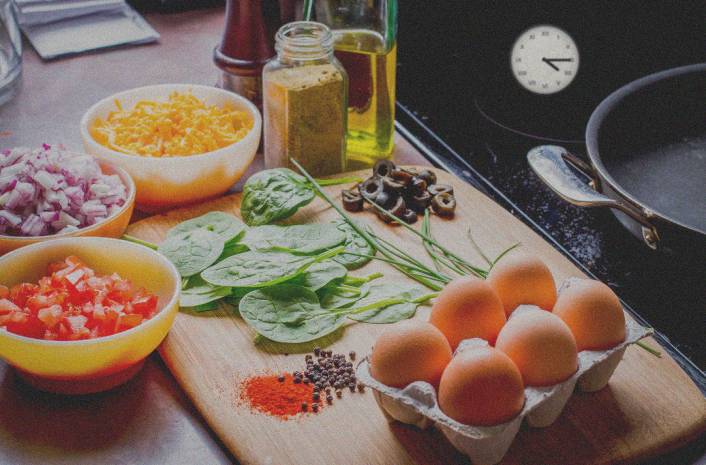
**4:15**
